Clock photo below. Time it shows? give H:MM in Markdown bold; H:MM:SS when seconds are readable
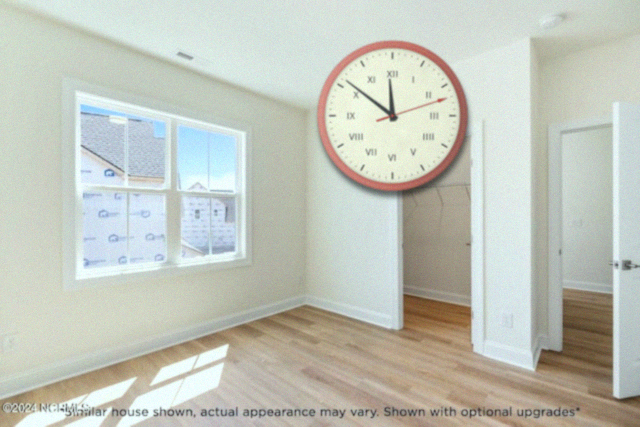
**11:51:12**
